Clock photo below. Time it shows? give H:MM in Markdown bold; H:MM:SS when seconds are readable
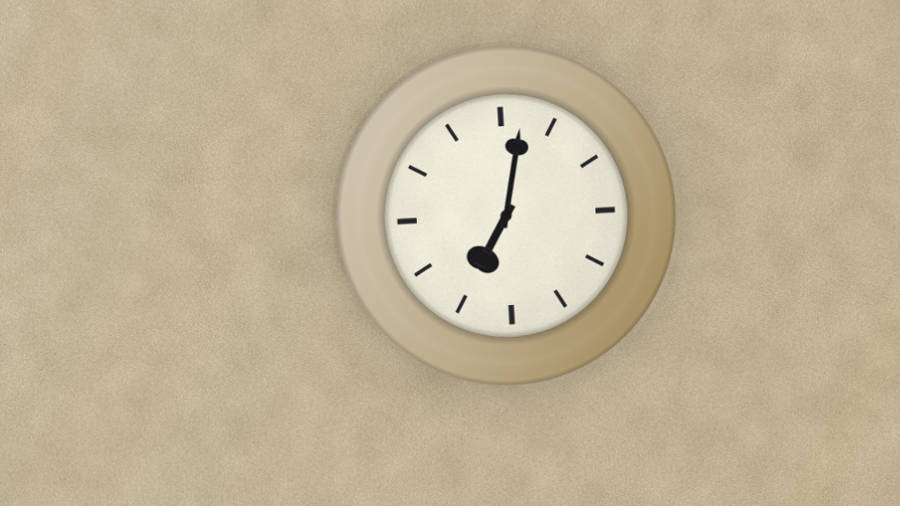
**7:02**
